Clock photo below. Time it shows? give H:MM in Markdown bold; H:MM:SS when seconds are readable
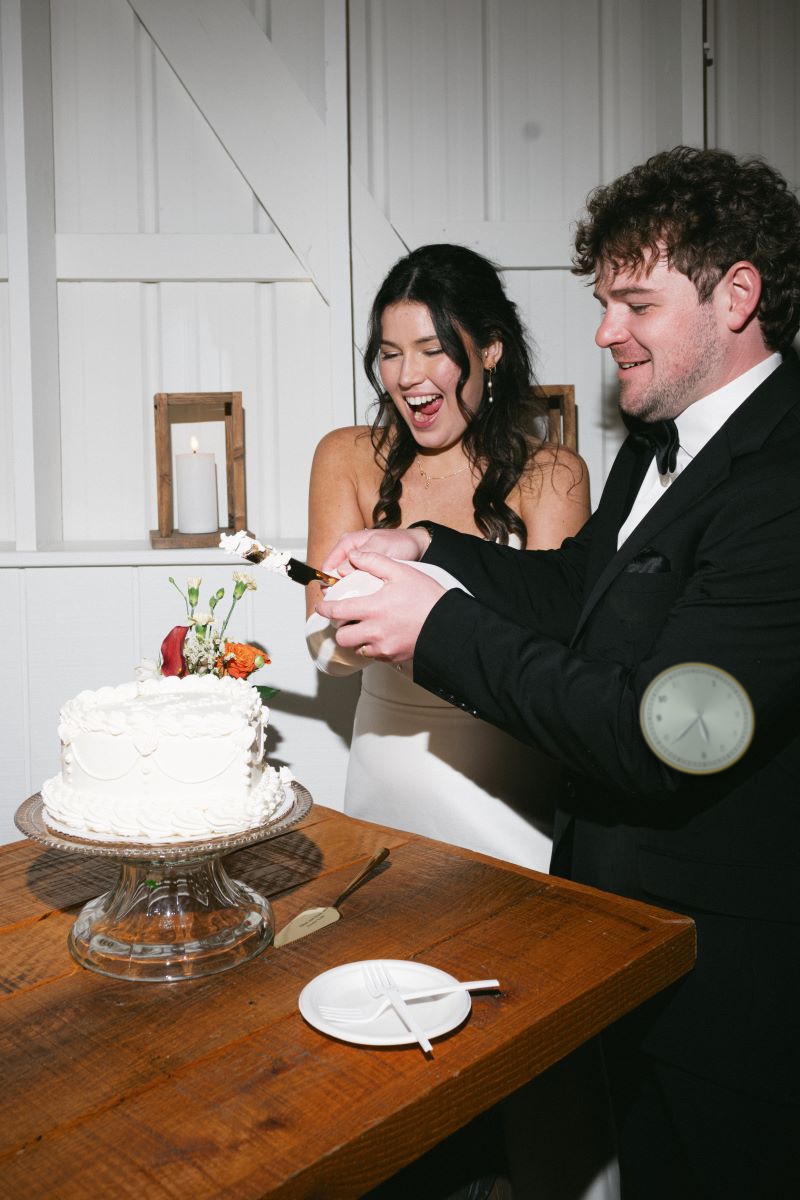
**5:38**
